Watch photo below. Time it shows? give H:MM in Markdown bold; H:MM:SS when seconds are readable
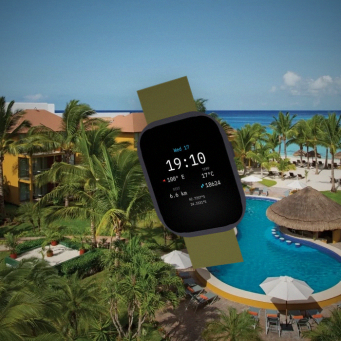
**19:10**
